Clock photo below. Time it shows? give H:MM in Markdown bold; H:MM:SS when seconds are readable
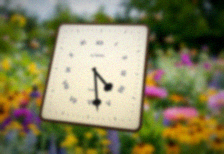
**4:28**
